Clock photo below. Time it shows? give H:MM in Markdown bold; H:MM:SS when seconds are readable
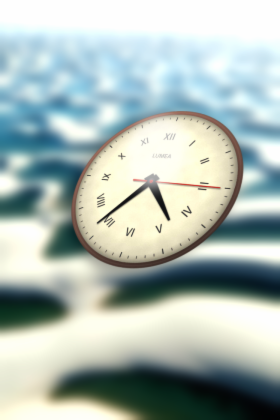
**4:36:15**
